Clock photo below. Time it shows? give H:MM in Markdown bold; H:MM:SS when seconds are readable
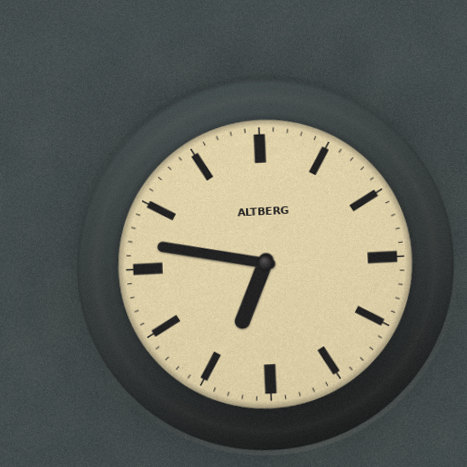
**6:47**
